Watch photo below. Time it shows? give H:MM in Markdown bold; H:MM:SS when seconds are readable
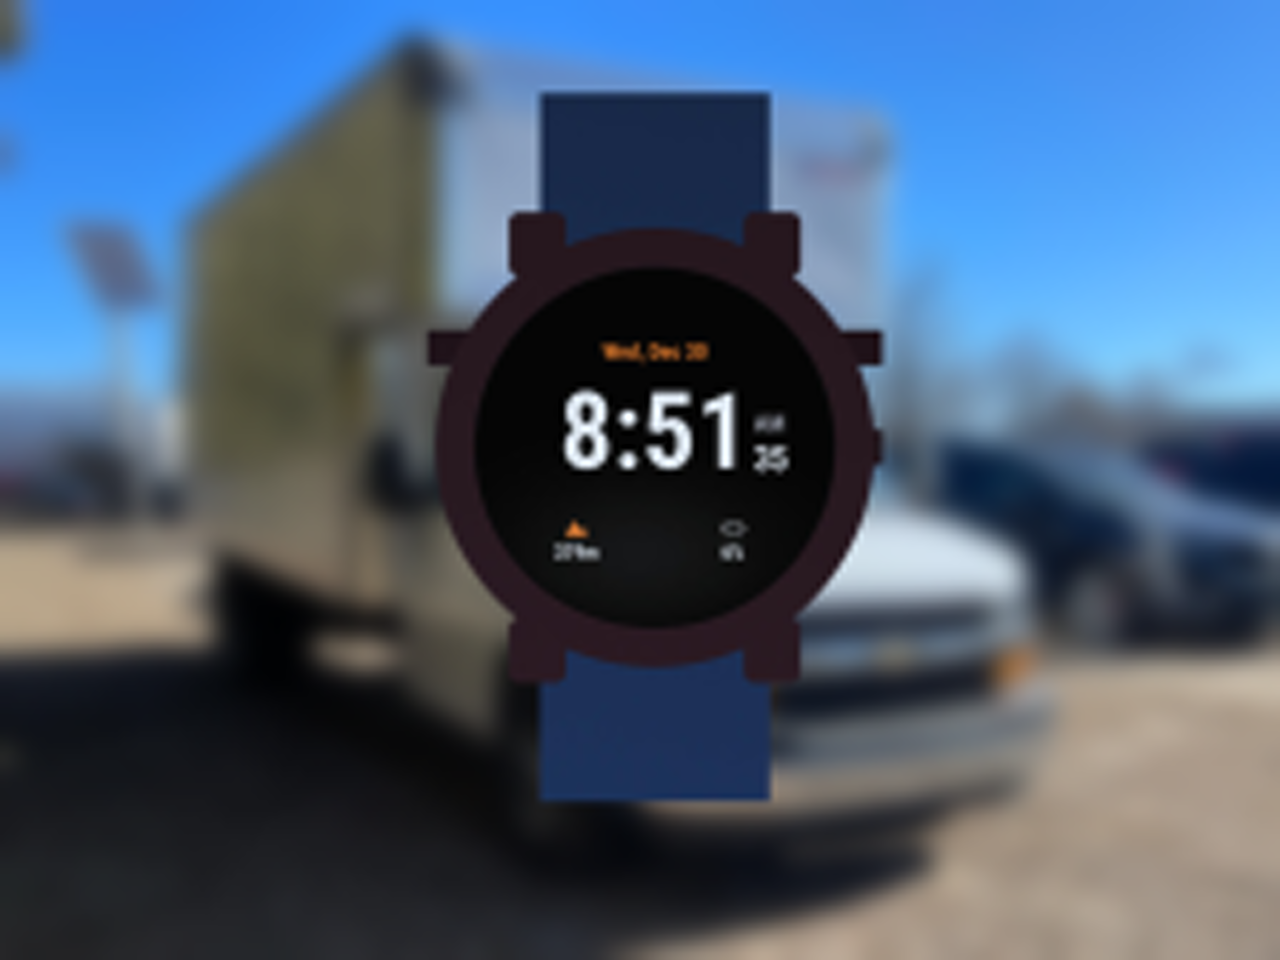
**8:51**
